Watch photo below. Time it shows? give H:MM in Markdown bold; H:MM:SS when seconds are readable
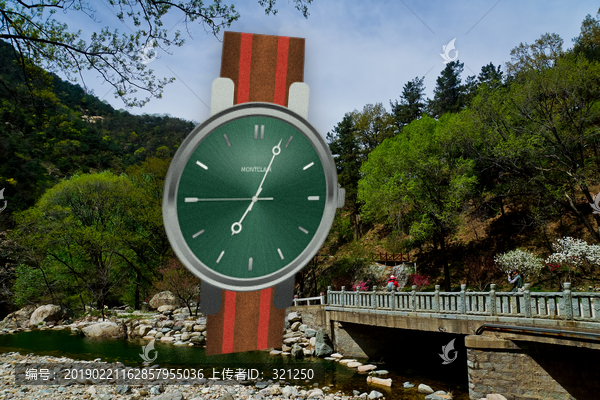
**7:03:45**
